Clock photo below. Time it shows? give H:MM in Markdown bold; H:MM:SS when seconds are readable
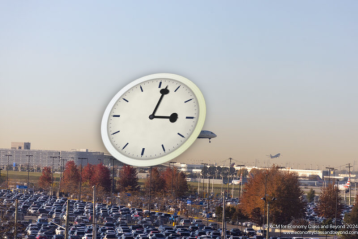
**3:02**
